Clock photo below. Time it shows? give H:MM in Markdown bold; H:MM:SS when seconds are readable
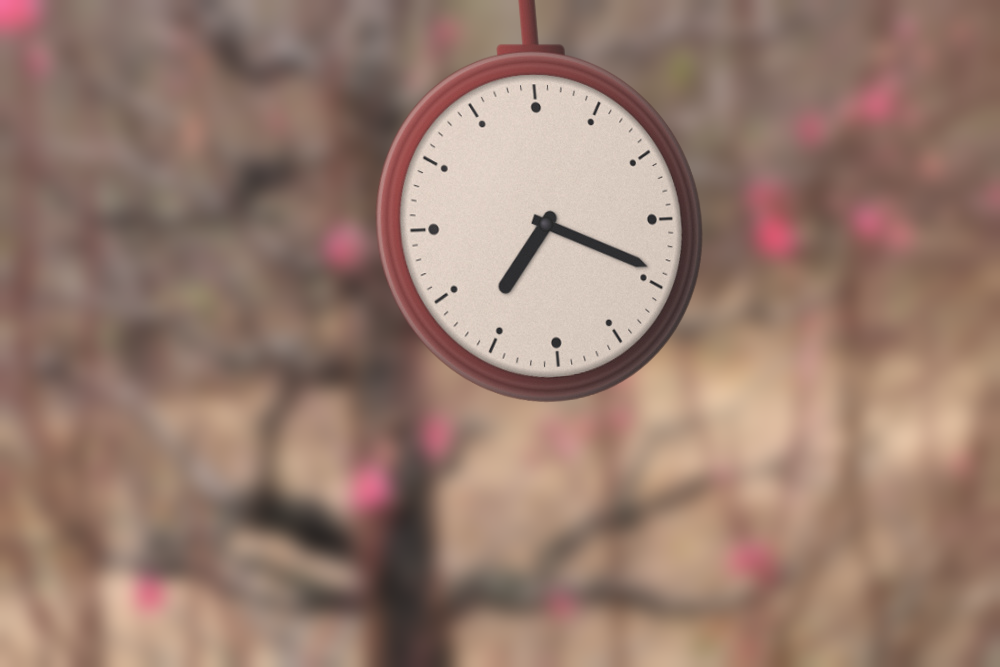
**7:19**
